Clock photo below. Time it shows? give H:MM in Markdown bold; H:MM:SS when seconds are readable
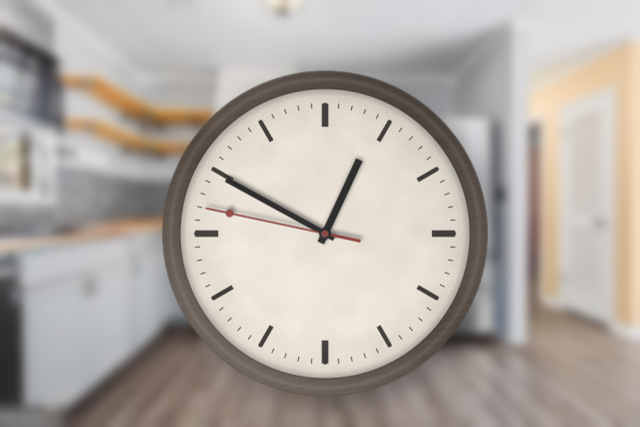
**12:49:47**
